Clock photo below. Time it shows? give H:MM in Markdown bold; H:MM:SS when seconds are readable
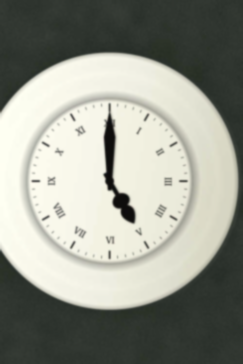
**5:00**
